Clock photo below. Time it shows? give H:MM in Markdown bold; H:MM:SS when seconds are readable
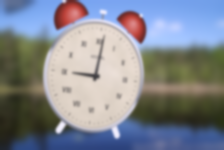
**9:01**
